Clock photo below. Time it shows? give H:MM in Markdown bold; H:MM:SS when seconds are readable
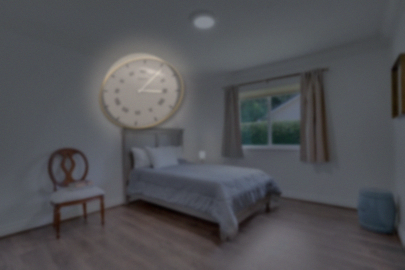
**3:06**
